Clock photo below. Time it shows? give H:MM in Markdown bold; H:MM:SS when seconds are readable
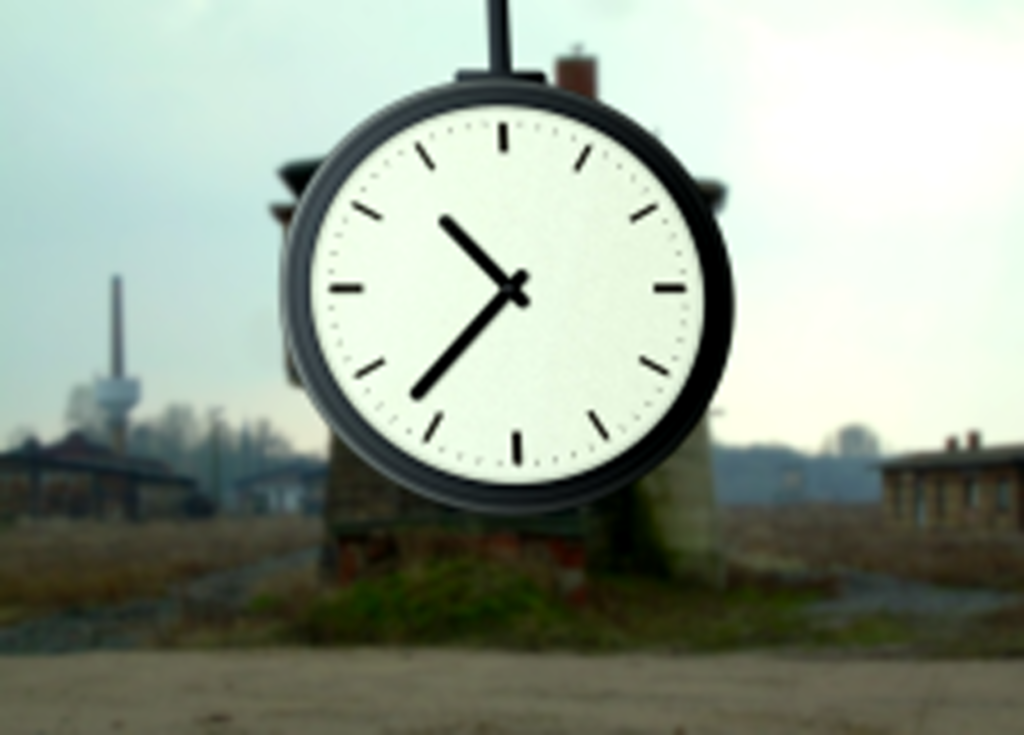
**10:37**
